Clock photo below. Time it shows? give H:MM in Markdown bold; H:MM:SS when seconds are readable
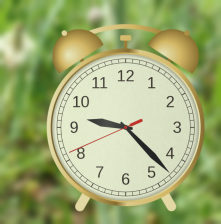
**9:22:41**
